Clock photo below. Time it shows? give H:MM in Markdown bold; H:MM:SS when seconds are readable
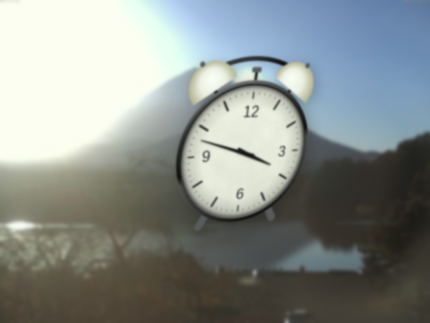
**3:48**
